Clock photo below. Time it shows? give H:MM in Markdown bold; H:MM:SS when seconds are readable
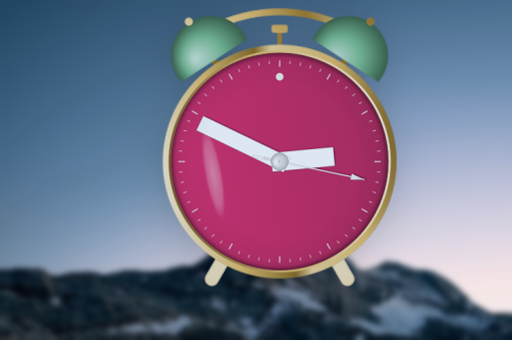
**2:49:17**
